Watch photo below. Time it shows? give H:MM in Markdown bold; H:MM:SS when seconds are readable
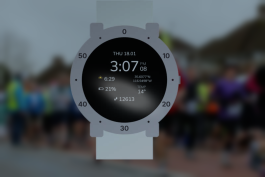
**3:07**
